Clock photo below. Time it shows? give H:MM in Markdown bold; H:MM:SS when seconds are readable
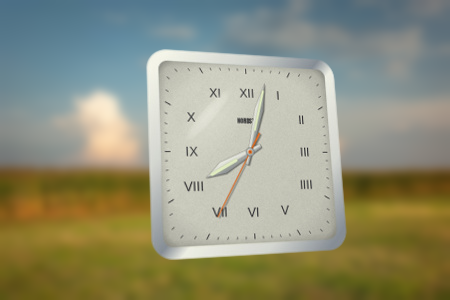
**8:02:35**
